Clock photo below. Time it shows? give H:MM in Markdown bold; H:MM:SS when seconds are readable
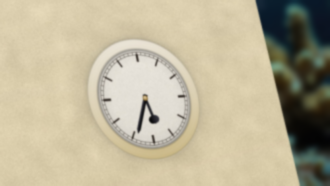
**5:34**
